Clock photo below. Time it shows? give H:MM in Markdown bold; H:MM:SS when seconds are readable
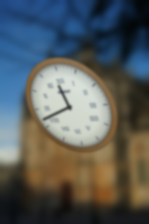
**11:42**
